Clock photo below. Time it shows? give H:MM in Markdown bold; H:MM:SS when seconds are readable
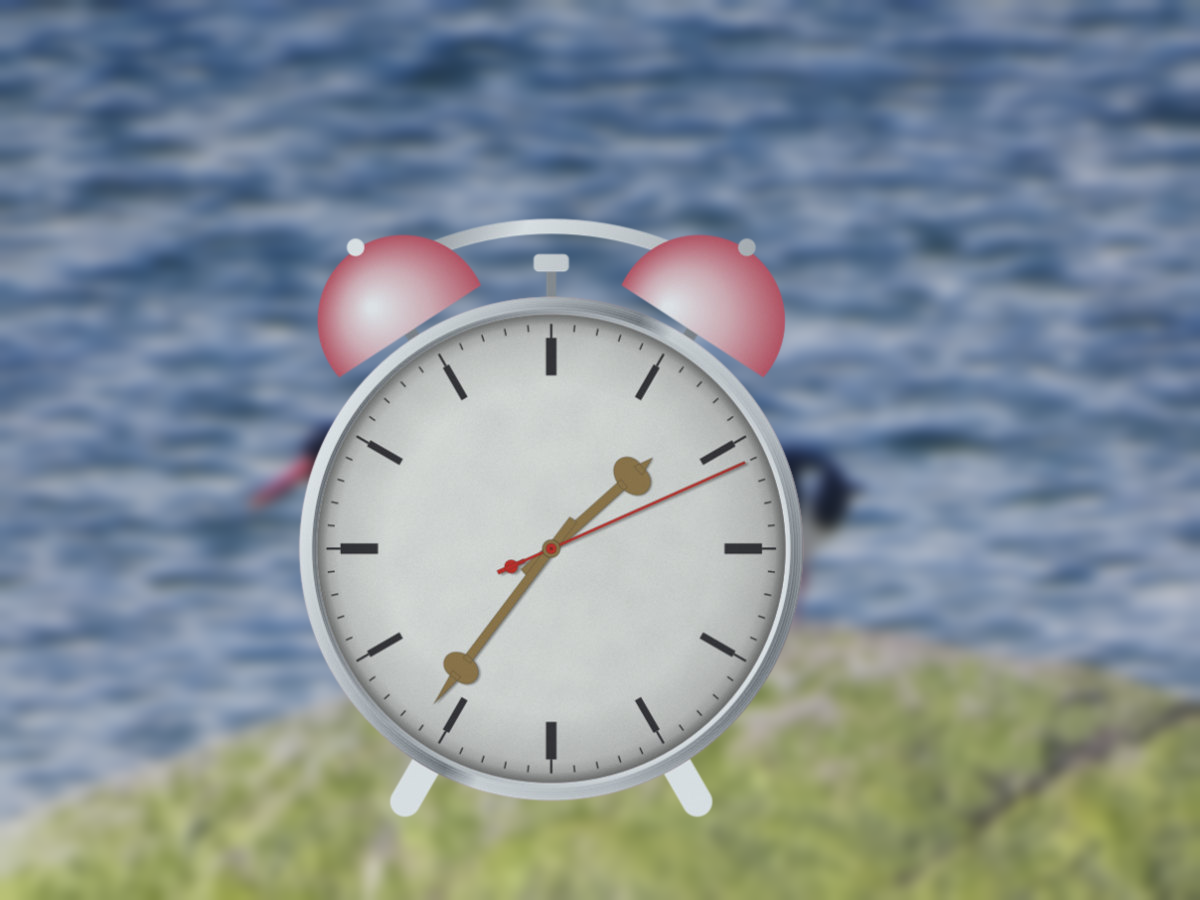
**1:36:11**
